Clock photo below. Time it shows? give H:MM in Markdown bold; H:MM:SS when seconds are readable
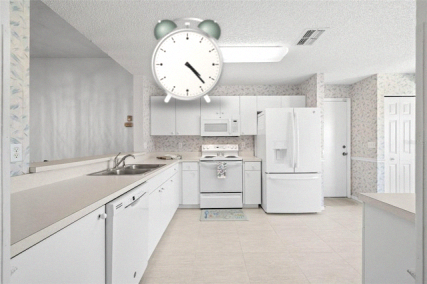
**4:23**
